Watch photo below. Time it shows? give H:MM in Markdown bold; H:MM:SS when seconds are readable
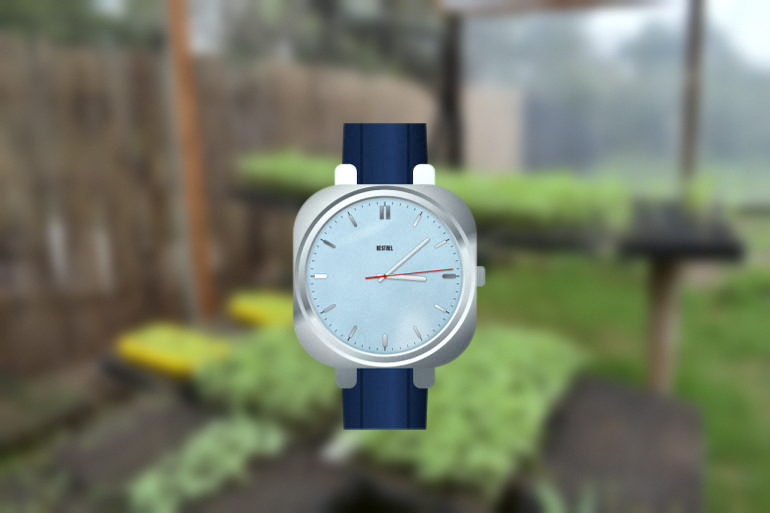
**3:08:14**
